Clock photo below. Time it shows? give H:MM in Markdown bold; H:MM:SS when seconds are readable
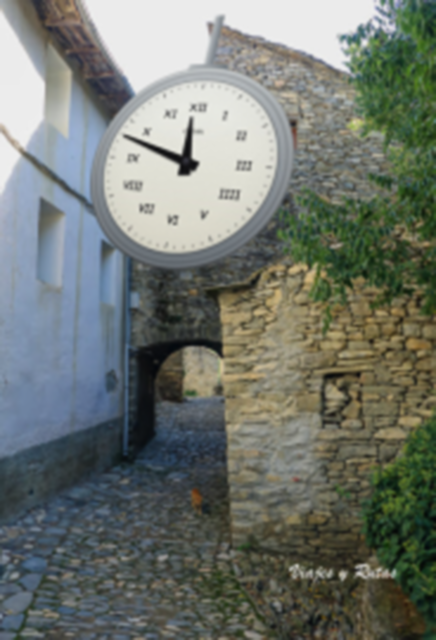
**11:48**
